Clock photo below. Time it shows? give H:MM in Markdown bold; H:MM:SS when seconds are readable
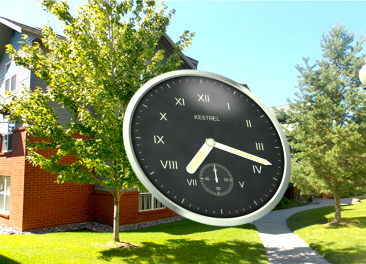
**7:18**
